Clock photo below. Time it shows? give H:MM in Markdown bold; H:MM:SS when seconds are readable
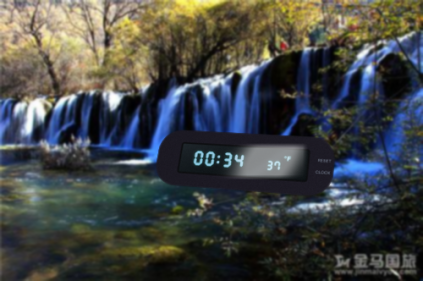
**0:34**
